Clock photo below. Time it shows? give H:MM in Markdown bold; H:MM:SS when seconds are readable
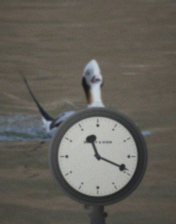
**11:19**
